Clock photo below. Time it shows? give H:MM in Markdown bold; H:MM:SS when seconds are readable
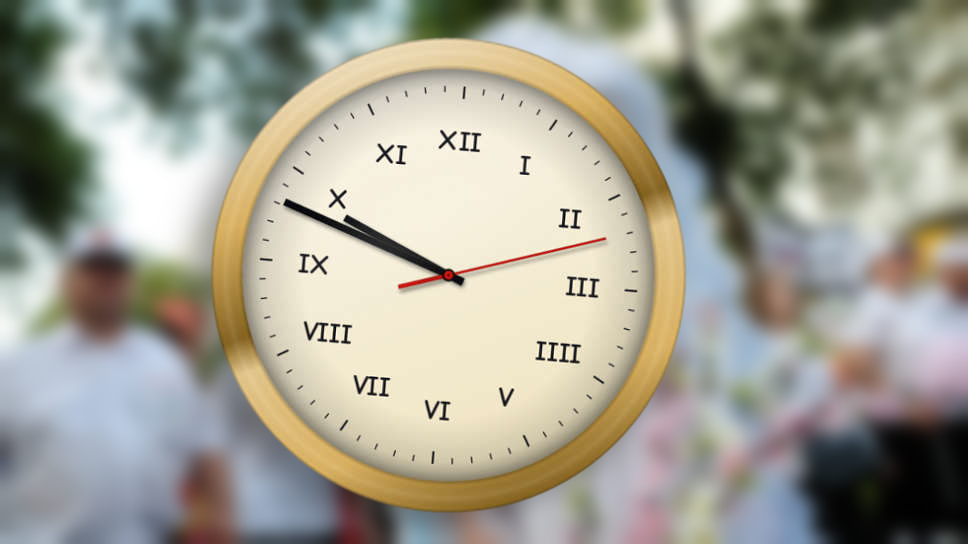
**9:48:12**
